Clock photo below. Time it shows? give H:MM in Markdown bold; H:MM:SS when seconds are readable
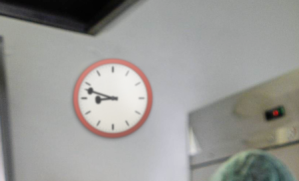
**8:48**
